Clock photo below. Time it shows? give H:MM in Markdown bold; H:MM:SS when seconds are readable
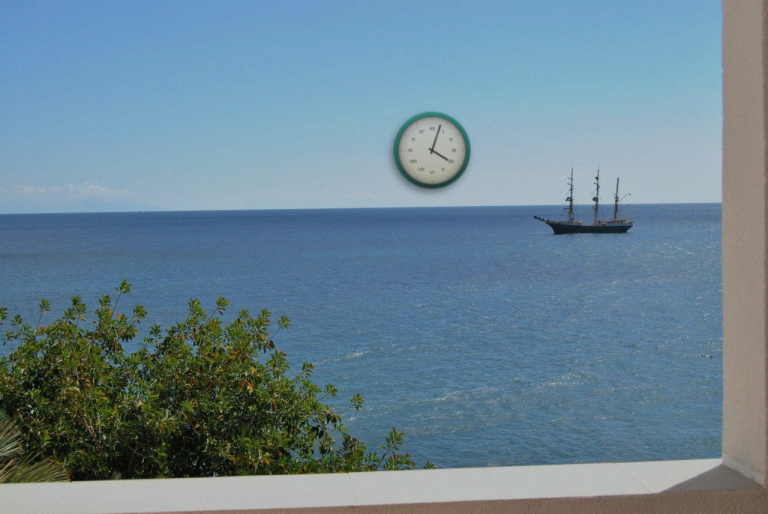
**4:03**
